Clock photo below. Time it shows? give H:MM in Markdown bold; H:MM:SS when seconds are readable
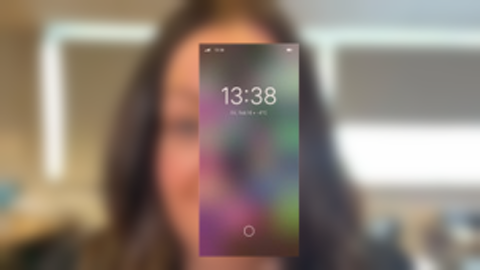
**13:38**
